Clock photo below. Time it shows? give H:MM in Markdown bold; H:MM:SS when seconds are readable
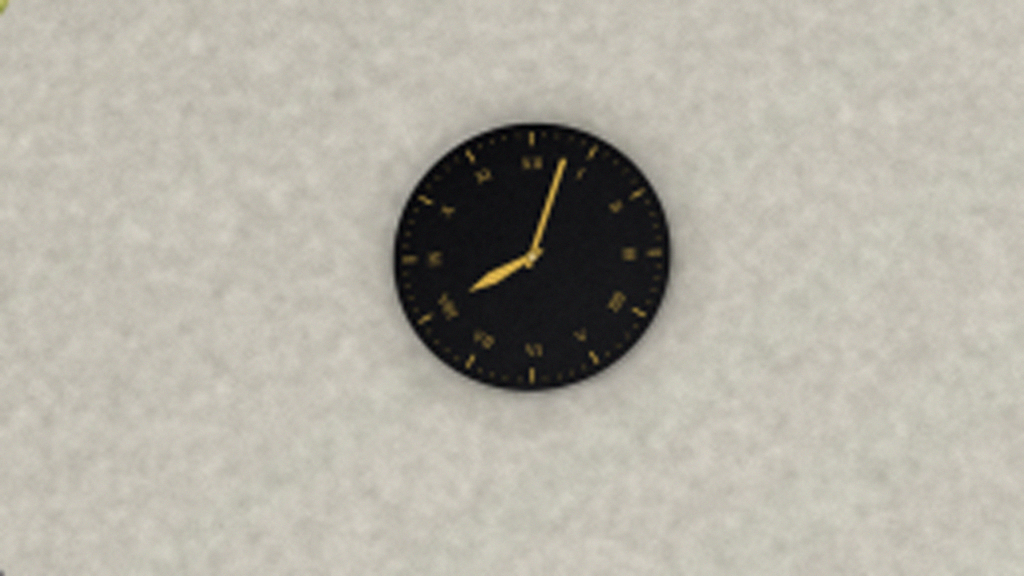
**8:03**
